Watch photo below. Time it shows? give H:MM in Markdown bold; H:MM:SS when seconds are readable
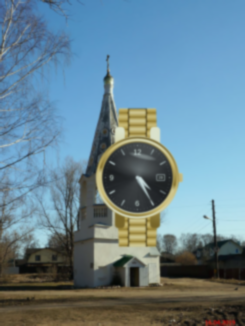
**4:25**
